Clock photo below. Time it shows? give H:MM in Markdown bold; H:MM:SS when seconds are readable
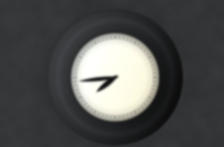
**7:44**
